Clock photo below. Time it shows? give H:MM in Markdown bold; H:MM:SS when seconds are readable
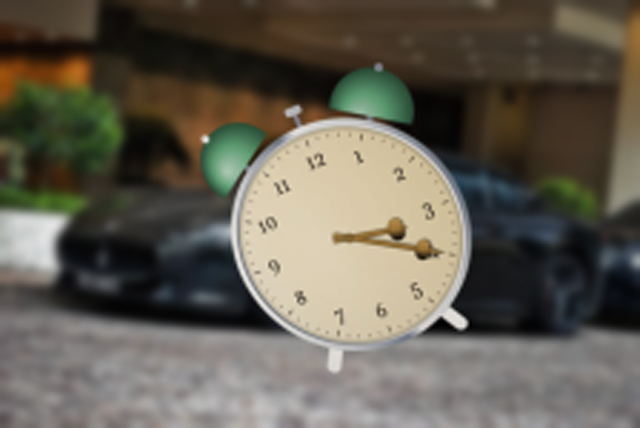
**3:20**
